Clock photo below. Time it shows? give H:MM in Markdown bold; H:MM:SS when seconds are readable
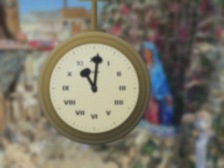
**11:01**
